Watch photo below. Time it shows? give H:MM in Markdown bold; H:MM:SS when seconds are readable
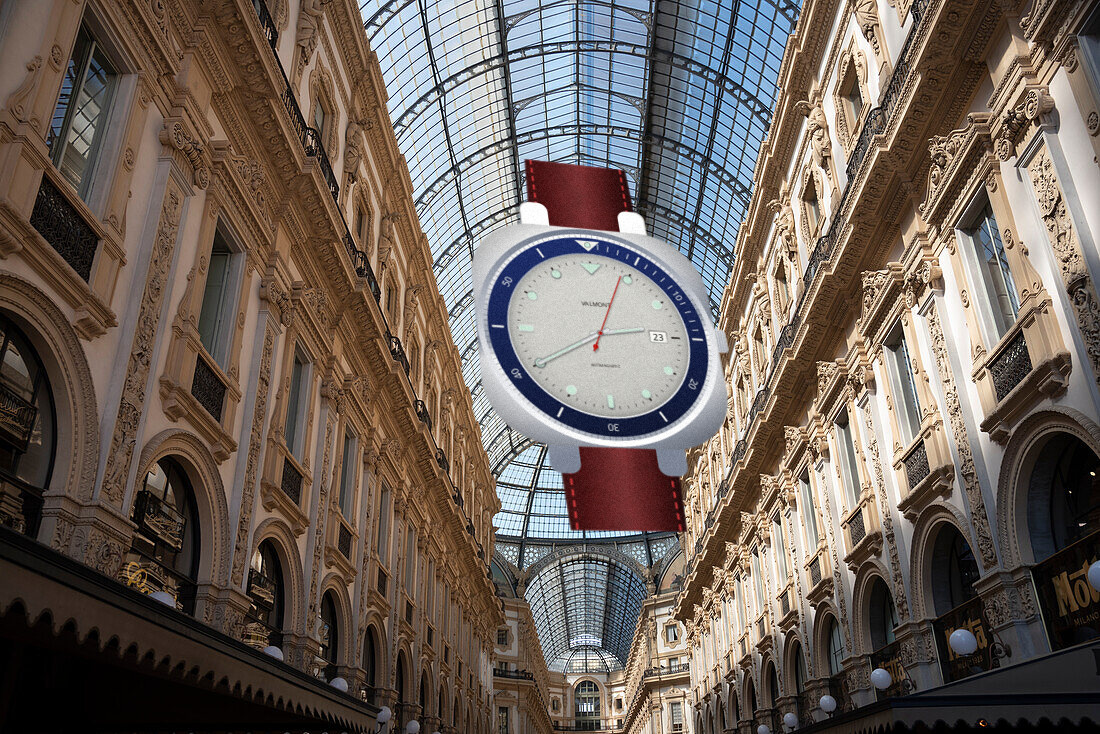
**2:40:04**
